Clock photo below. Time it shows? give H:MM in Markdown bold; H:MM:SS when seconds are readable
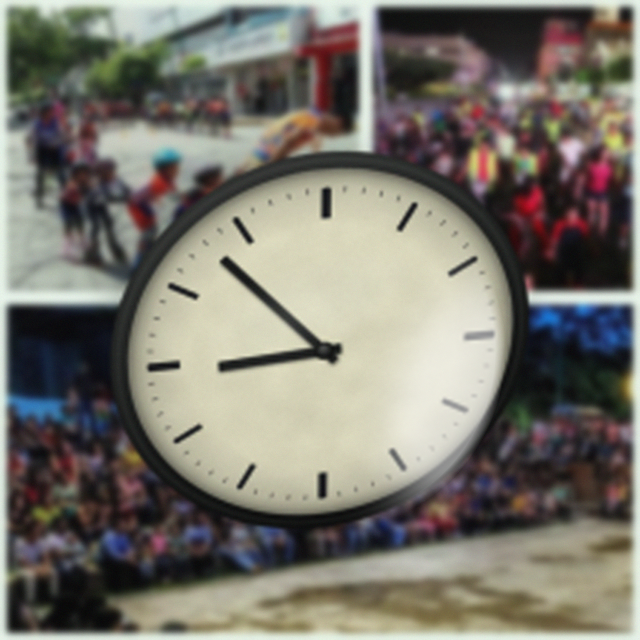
**8:53**
